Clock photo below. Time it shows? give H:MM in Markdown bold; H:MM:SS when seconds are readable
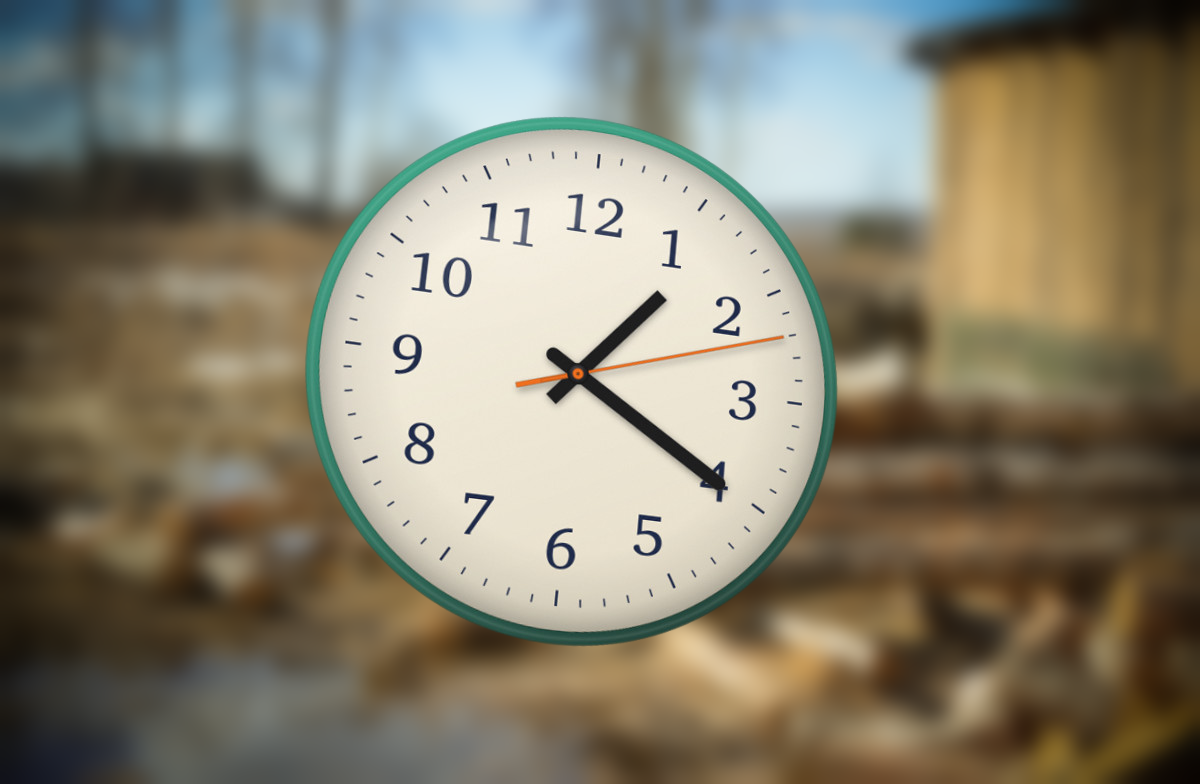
**1:20:12**
